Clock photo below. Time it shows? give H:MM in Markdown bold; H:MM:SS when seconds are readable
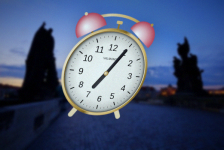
**7:05**
